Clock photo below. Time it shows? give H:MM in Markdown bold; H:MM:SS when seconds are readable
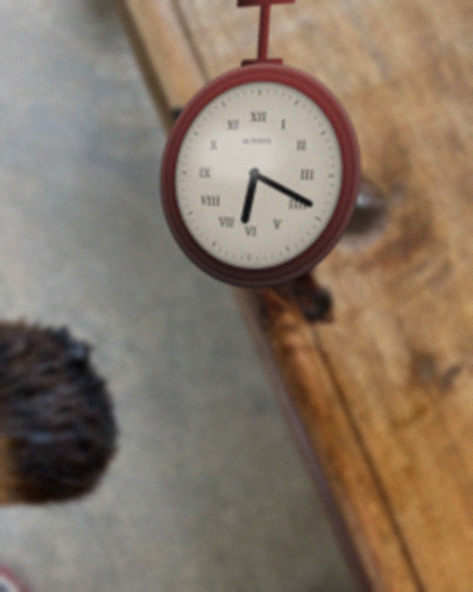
**6:19**
